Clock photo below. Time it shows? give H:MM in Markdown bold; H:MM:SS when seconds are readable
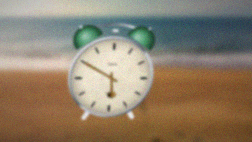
**5:50**
